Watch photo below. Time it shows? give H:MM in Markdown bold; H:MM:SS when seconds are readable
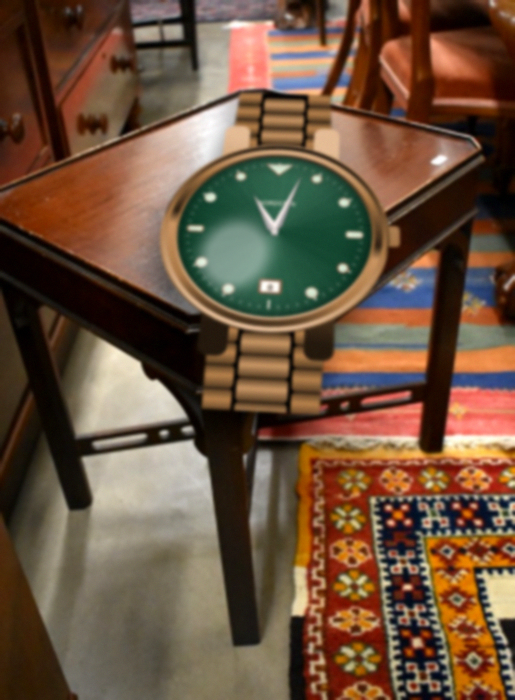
**11:03**
